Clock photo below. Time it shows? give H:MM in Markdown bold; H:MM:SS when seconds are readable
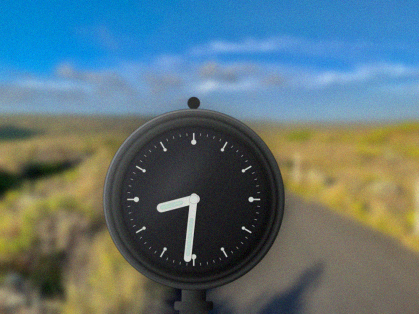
**8:31**
